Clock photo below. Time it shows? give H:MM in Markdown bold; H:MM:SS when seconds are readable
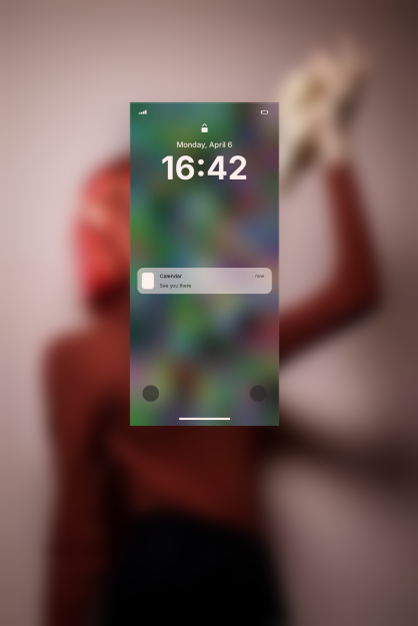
**16:42**
